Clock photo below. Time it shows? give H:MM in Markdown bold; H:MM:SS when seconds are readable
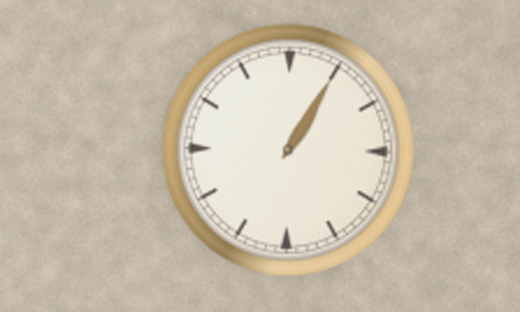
**1:05**
